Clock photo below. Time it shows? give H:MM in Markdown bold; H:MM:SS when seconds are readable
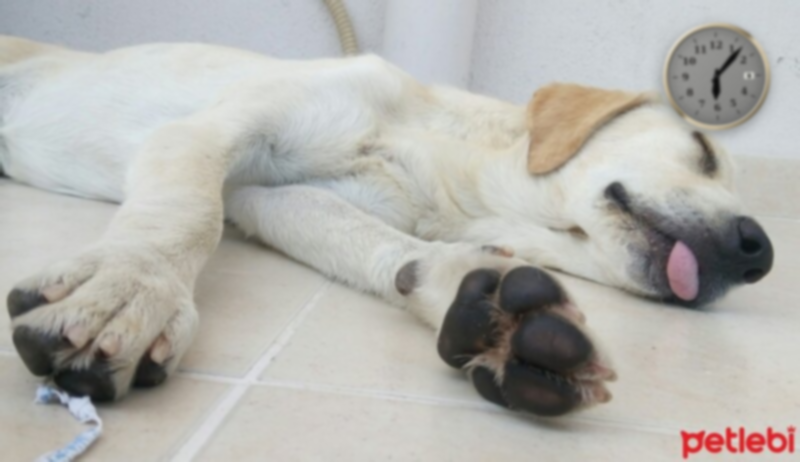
**6:07**
